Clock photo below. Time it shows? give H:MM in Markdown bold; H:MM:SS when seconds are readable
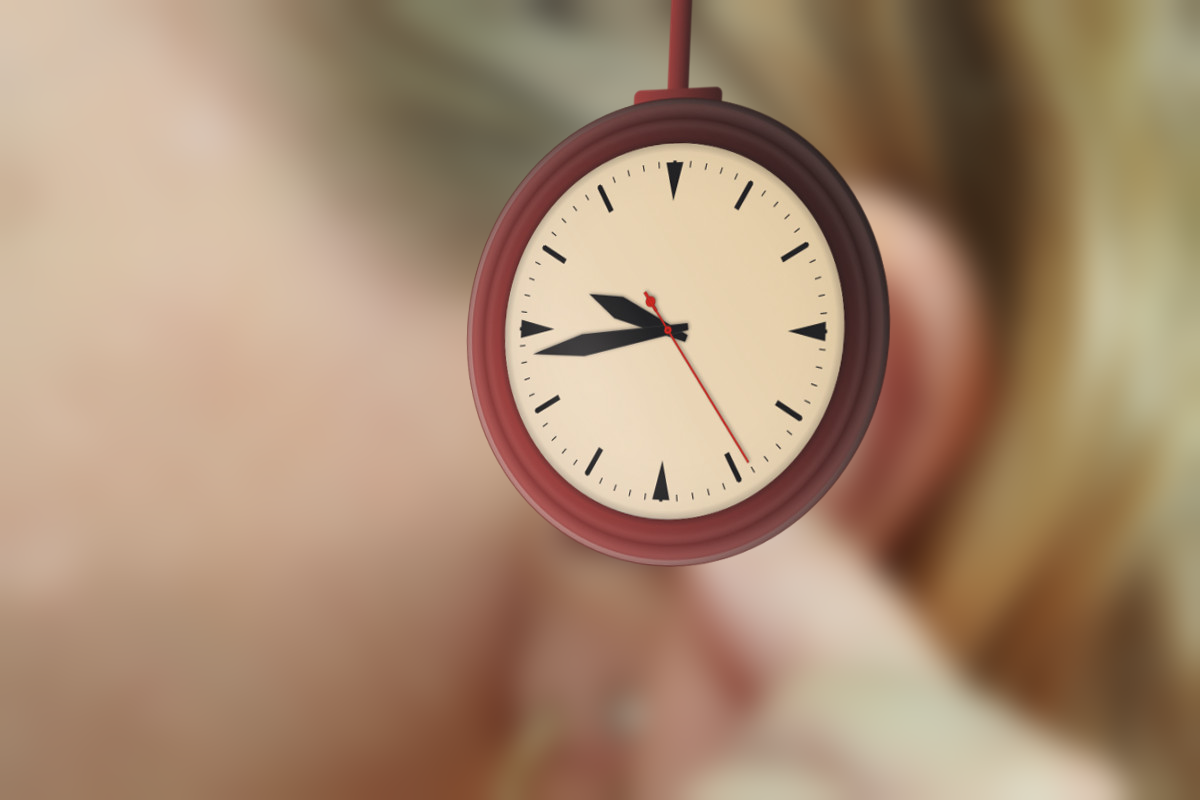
**9:43:24**
